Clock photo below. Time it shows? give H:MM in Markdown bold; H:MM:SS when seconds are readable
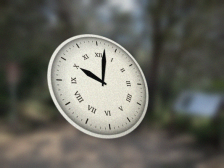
**10:02**
